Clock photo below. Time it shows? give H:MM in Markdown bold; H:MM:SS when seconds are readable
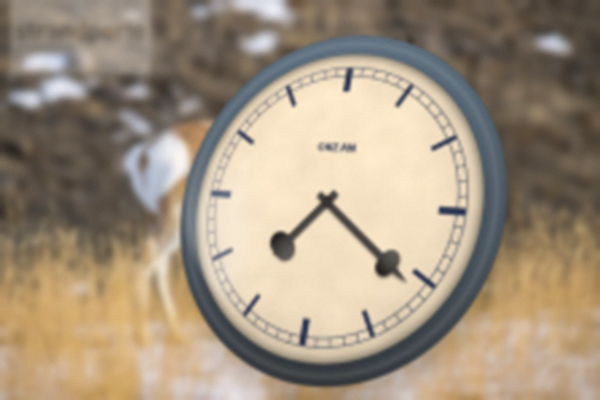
**7:21**
